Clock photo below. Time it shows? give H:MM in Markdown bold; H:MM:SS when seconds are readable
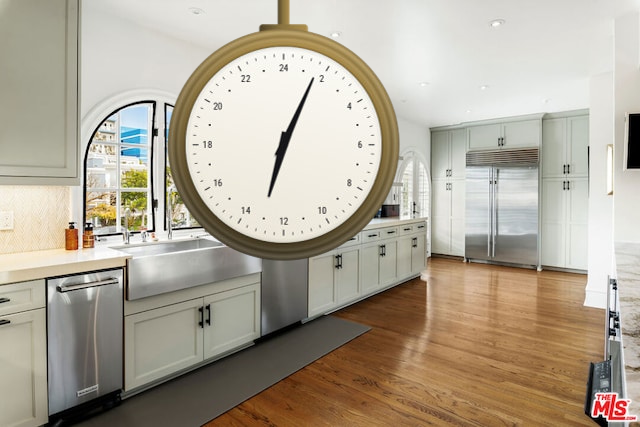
**13:04**
